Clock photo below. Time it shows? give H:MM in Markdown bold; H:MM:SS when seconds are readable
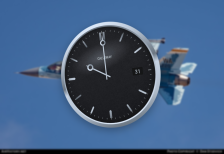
**10:00**
